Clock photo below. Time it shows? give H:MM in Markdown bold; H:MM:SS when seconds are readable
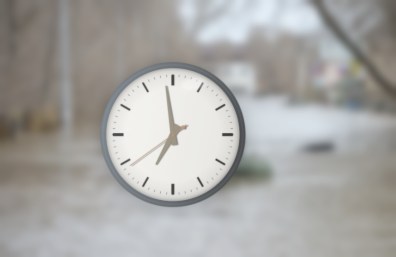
**6:58:39**
